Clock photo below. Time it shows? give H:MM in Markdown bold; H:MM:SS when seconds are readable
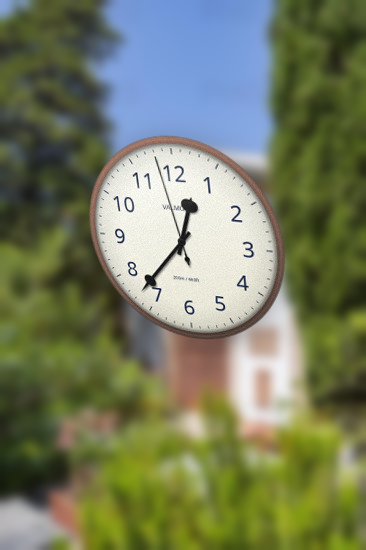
**12:36:58**
